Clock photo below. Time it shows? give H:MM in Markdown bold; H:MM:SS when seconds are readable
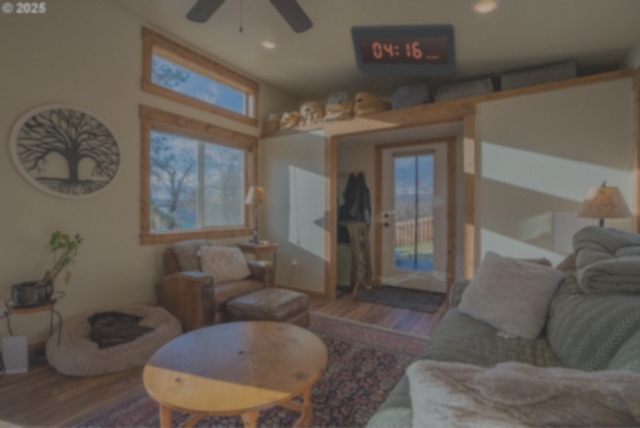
**4:16**
